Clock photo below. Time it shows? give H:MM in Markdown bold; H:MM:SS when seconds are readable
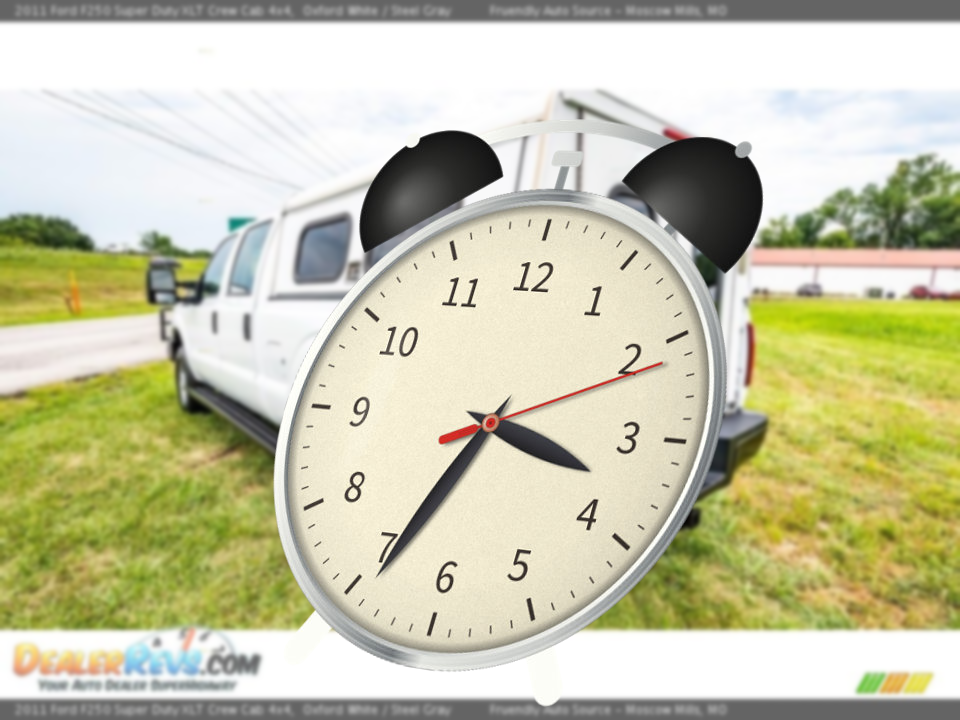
**3:34:11**
